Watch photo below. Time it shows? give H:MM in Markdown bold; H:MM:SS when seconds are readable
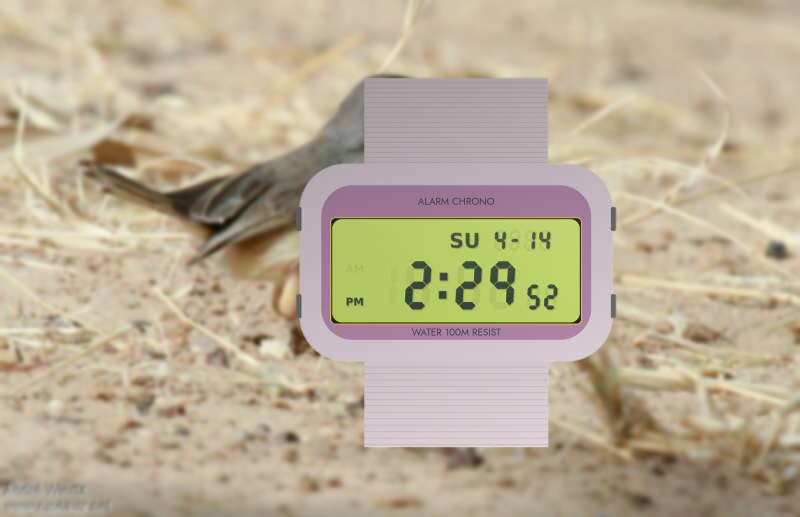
**2:29:52**
